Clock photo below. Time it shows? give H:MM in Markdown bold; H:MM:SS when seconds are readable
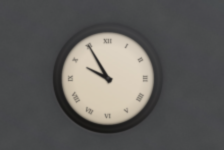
**9:55**
